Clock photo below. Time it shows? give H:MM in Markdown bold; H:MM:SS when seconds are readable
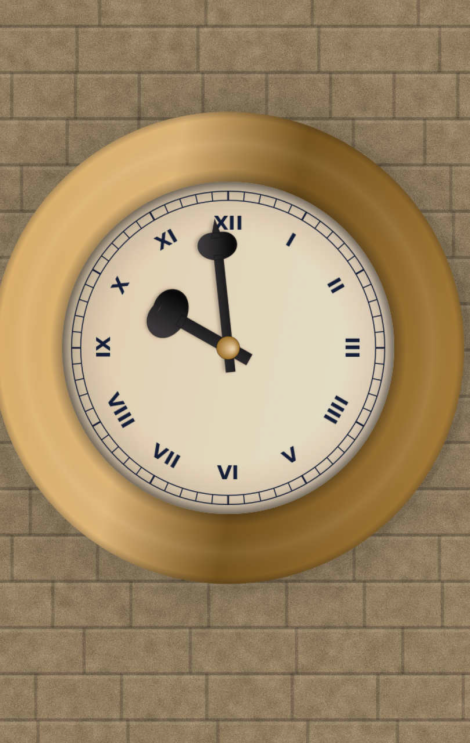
**9:59**
